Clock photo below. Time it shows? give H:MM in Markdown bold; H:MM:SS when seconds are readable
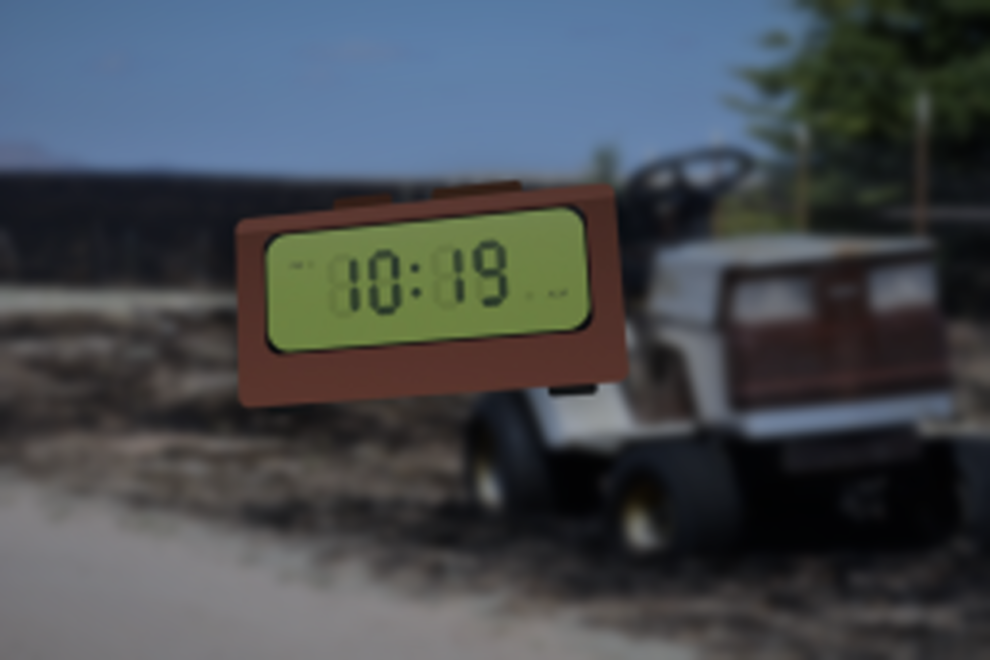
**10:19**
